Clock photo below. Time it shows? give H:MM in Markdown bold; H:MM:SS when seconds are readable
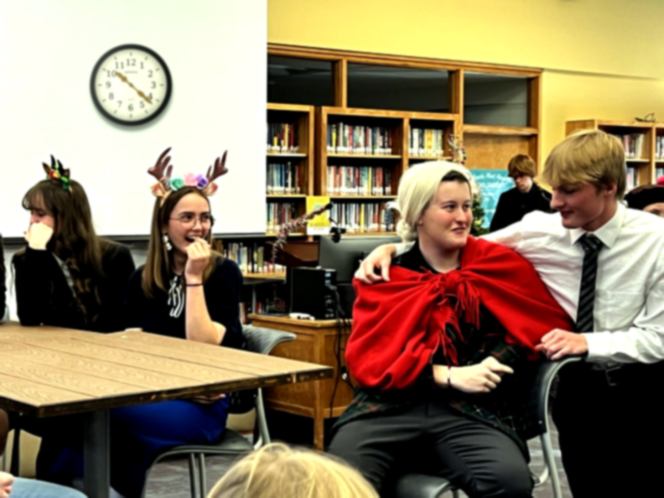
**10:22**
